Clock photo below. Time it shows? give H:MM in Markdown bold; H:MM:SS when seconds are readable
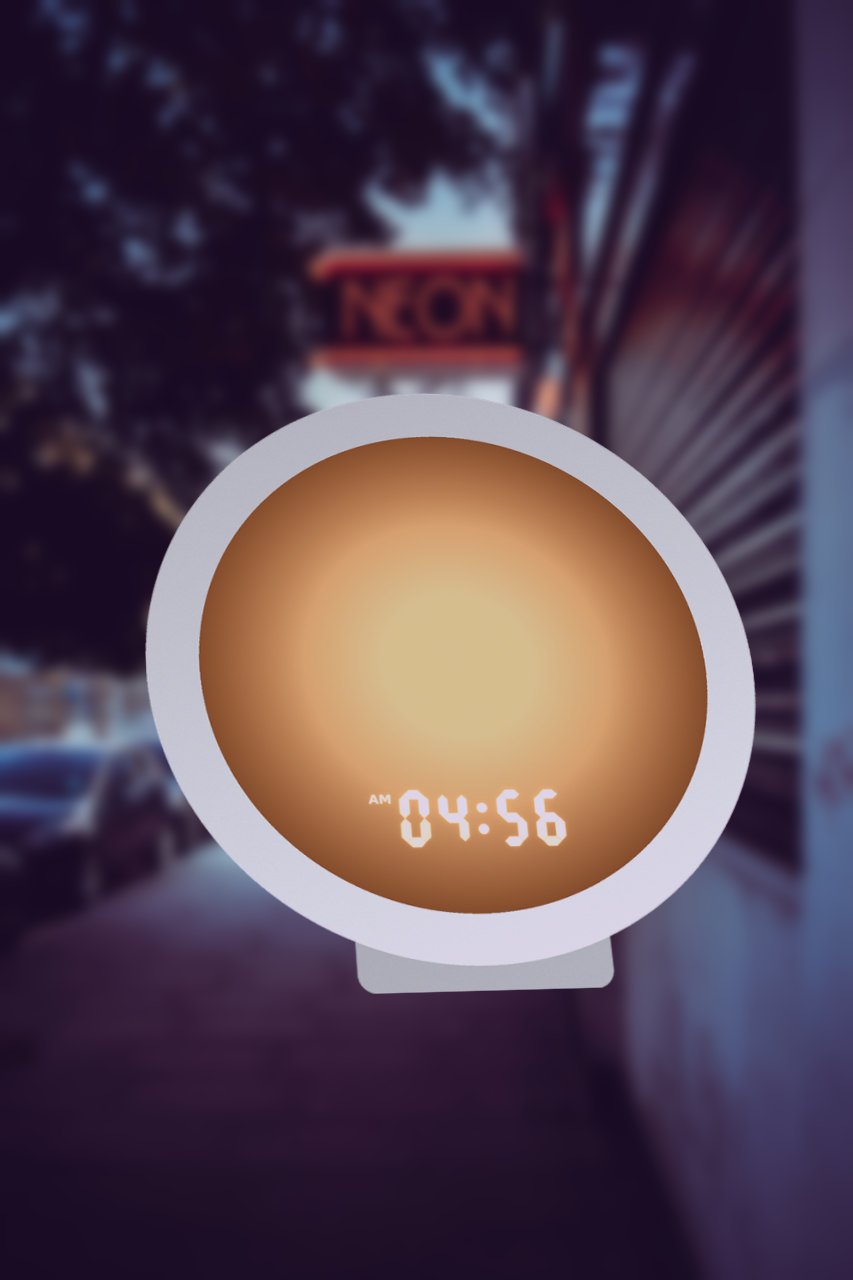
**4:56**
